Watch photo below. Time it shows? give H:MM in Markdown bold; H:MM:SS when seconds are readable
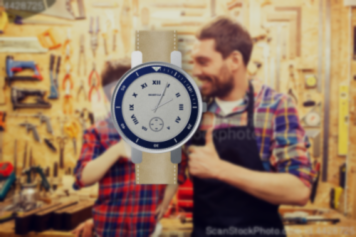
**2:04**
